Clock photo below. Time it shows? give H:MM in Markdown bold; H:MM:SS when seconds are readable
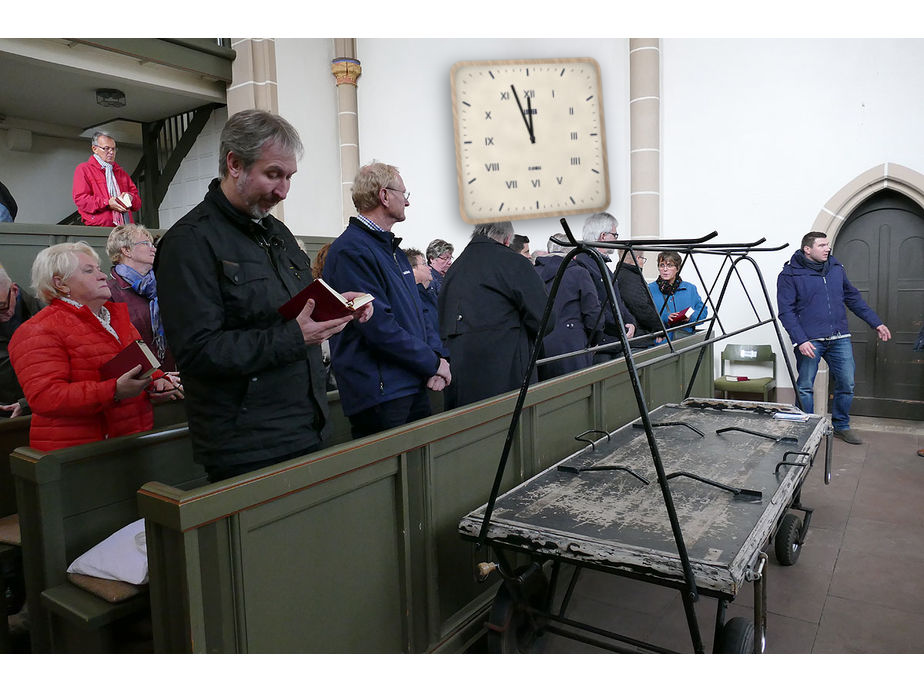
**11:57**
